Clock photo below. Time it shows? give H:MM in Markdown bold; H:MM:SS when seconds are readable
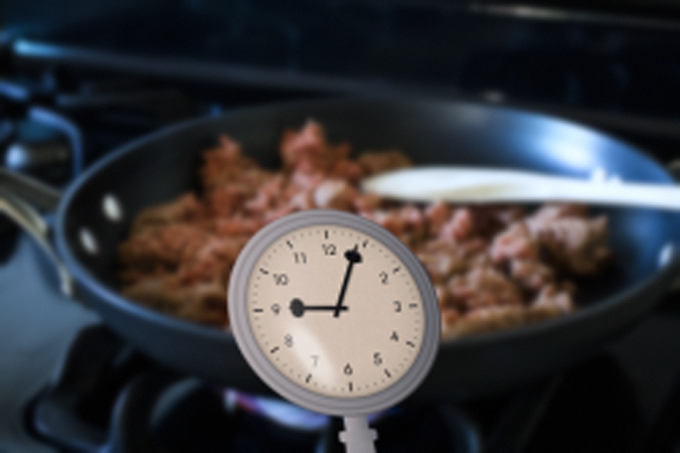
**9:04**
